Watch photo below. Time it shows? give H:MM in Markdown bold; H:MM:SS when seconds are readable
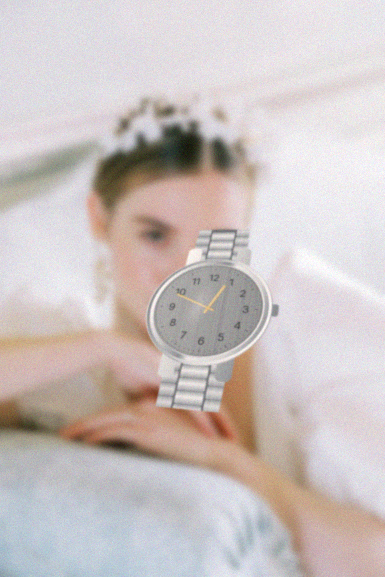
**12:49**
